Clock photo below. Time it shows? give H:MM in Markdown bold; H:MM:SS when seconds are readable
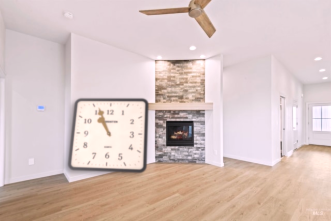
**10:56**
